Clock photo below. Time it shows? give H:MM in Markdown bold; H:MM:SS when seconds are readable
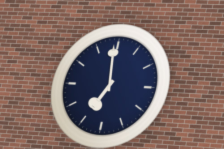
**6:59**
